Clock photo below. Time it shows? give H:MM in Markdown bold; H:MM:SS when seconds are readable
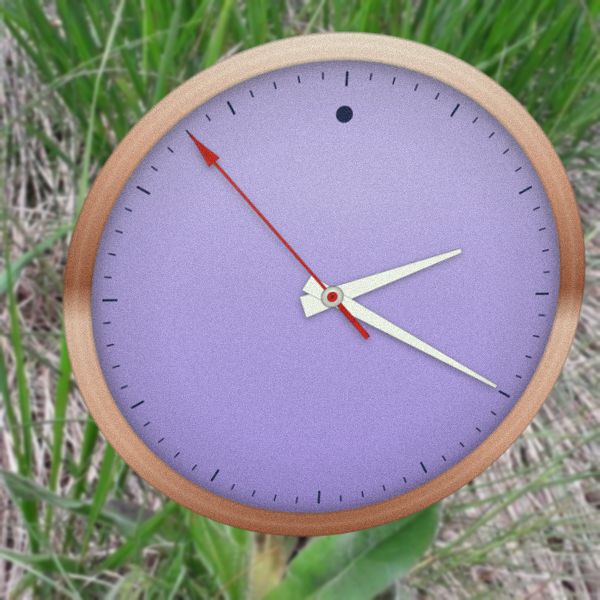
**2:19:53**
